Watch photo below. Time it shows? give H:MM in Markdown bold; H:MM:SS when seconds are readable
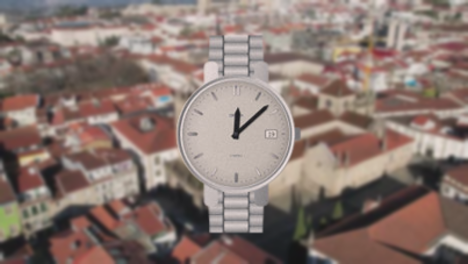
**12:08**
